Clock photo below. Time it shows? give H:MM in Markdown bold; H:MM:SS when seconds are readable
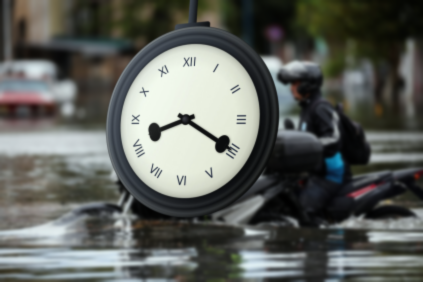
**8:20**
